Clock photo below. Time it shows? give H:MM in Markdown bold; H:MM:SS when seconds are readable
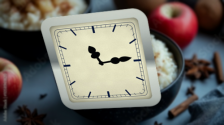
**11:14**
